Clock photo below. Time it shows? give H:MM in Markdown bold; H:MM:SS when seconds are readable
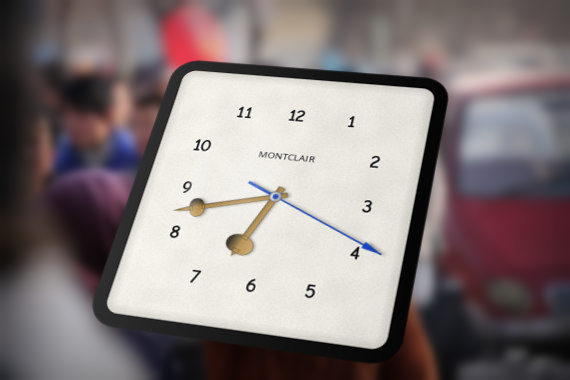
**6:42:19**
